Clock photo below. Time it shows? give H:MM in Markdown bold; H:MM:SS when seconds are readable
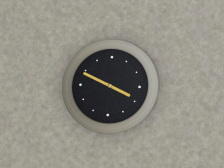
**3:49**
